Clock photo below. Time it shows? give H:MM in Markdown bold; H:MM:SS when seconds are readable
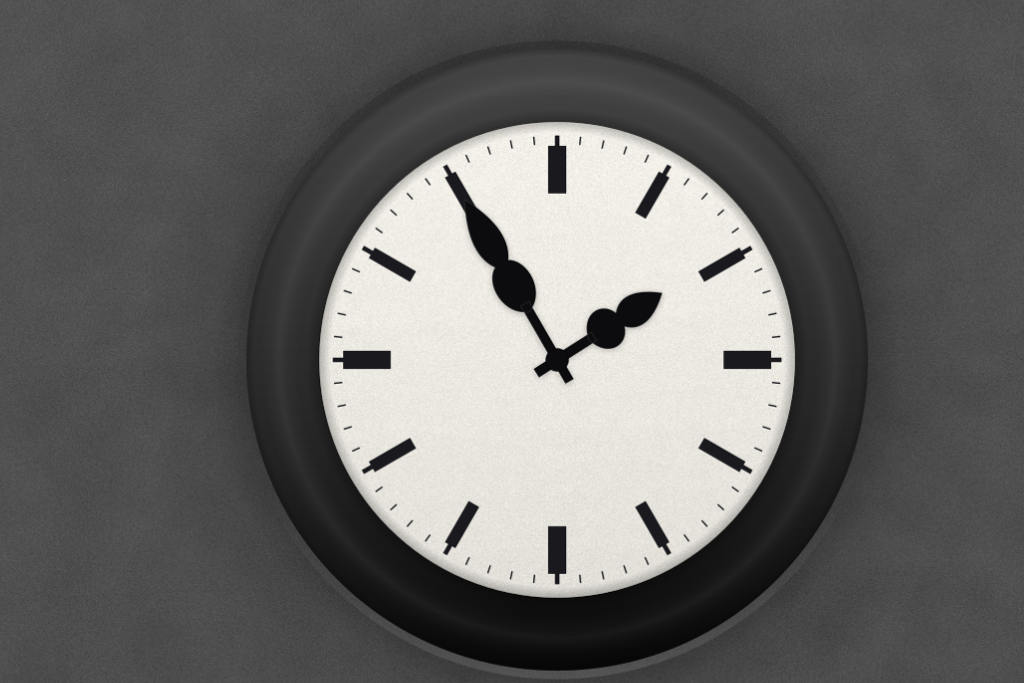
**1:55**
